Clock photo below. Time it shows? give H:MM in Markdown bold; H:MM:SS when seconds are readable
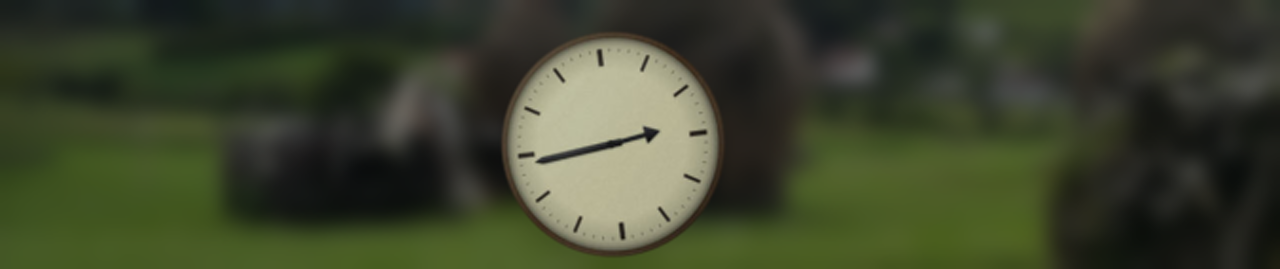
**2:44**
